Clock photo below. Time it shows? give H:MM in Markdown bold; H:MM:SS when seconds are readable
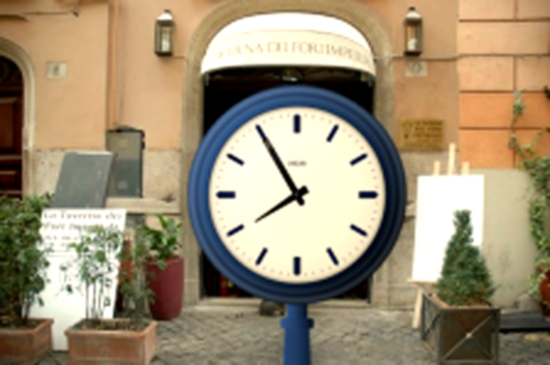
**7:55**
